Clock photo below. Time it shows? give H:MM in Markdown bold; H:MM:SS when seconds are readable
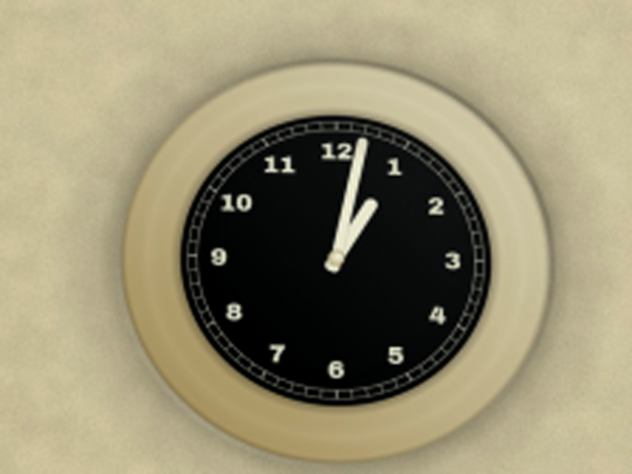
**1:02**
